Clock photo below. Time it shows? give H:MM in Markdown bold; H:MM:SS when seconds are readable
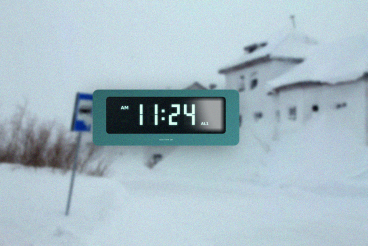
**11:24**
